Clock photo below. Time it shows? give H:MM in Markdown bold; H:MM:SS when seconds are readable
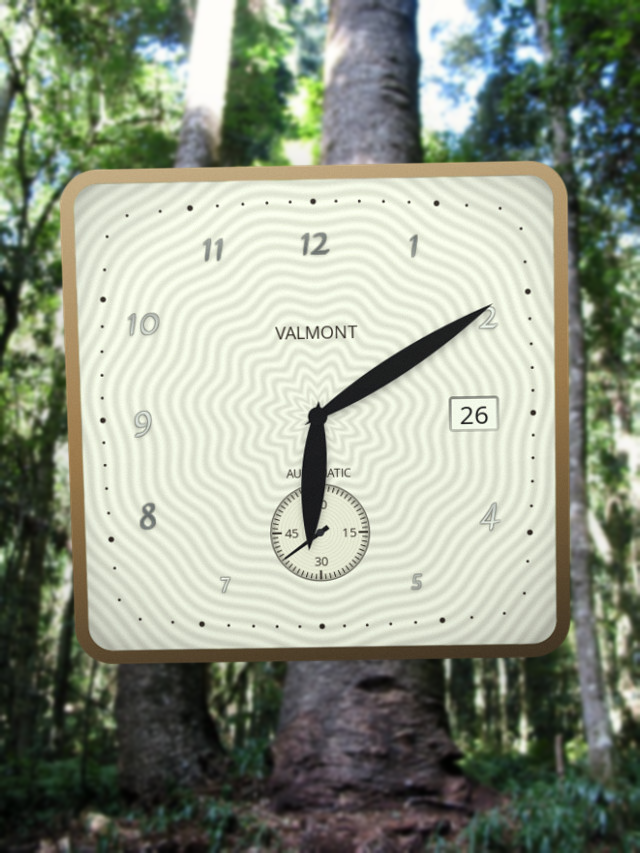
**6:09:39**
